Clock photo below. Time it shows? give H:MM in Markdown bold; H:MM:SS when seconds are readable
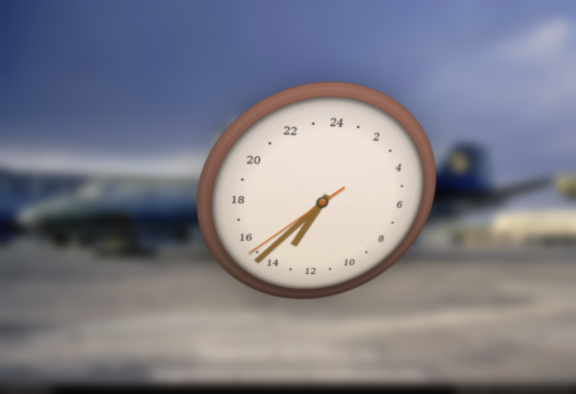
**13:36:38**
